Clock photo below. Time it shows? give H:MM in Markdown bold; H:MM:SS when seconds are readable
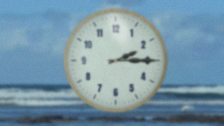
**2:15**
